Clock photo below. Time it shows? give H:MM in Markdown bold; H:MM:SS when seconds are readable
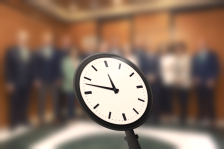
**11:48**
